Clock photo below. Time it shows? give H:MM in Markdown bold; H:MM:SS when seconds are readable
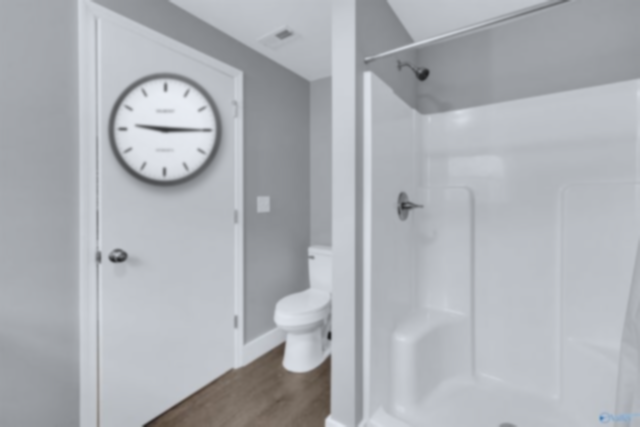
**9:15**
